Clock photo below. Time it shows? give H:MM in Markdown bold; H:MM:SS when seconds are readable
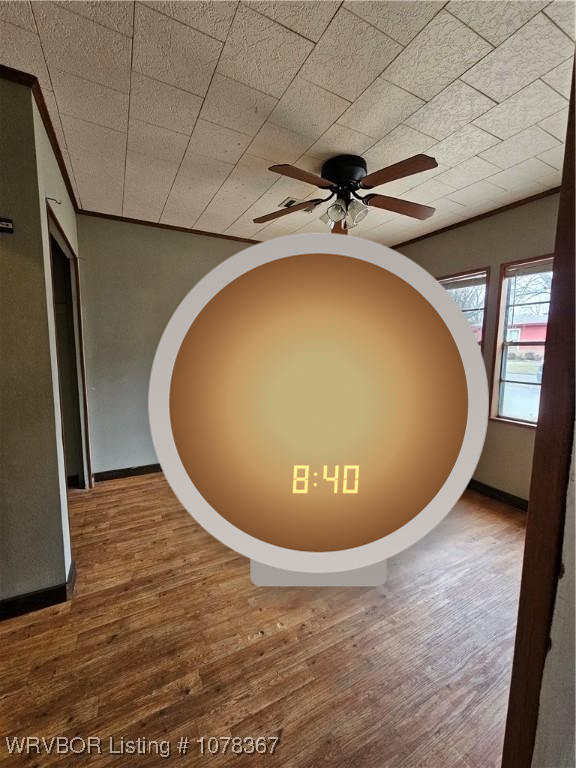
**8:40**
